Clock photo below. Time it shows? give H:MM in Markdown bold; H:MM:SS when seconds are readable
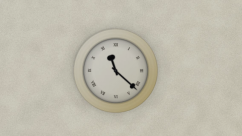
**11:22**
